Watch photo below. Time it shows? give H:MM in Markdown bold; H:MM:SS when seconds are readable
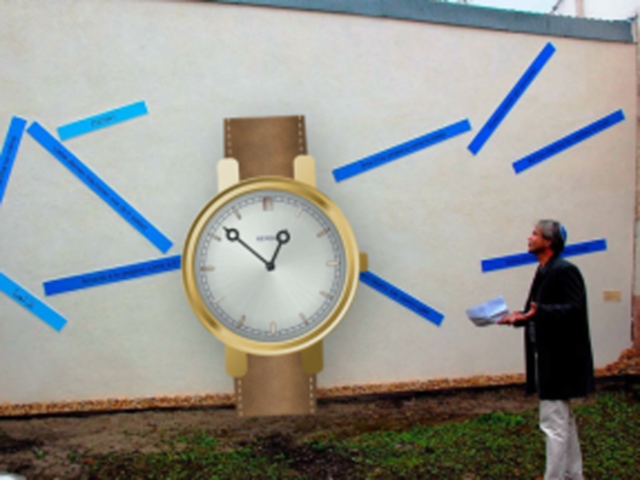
**12:52**
